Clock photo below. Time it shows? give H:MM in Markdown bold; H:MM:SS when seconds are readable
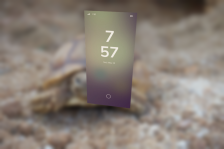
**7:57**
